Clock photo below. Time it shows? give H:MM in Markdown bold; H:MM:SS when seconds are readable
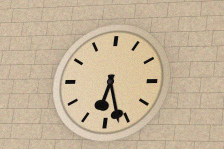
**6:27**
